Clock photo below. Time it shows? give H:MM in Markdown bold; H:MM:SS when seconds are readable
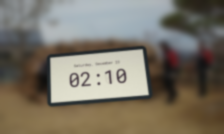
**2:10**
